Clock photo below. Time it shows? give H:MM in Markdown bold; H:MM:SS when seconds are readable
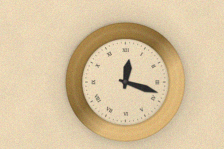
**12:18**
